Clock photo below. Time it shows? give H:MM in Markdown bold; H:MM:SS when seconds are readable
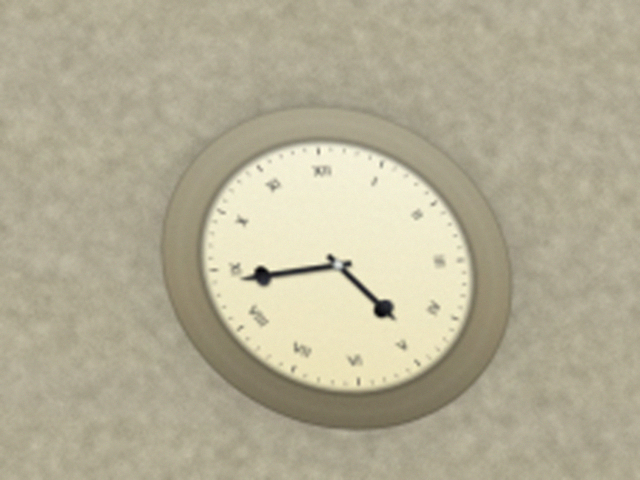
**4:44**
